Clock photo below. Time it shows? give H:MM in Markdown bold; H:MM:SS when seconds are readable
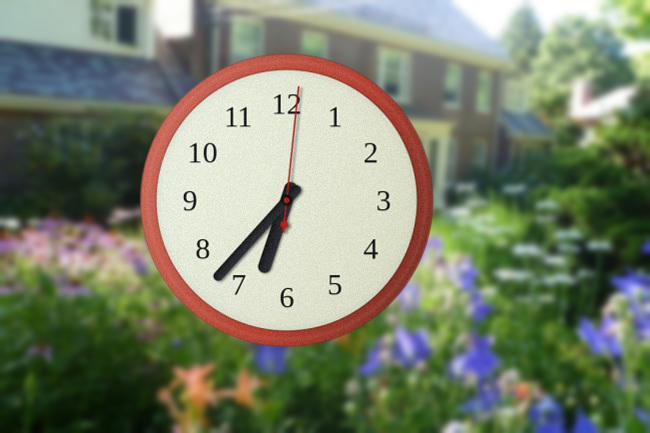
**6:37:01**
